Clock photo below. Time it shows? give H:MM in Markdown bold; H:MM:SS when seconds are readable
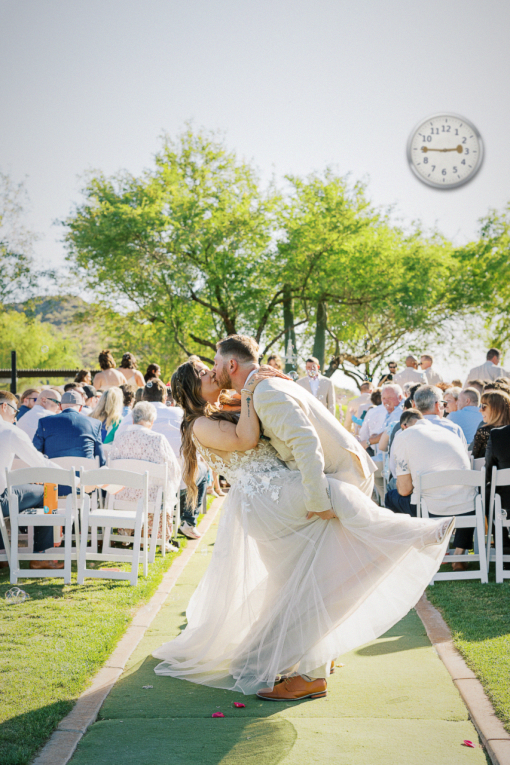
**2:45**
